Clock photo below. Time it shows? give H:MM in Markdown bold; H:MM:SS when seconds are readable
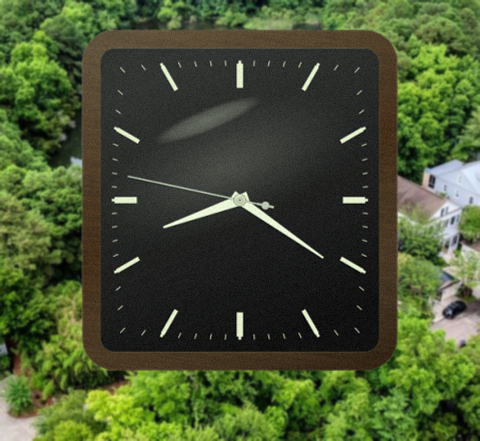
**8:20:47**
